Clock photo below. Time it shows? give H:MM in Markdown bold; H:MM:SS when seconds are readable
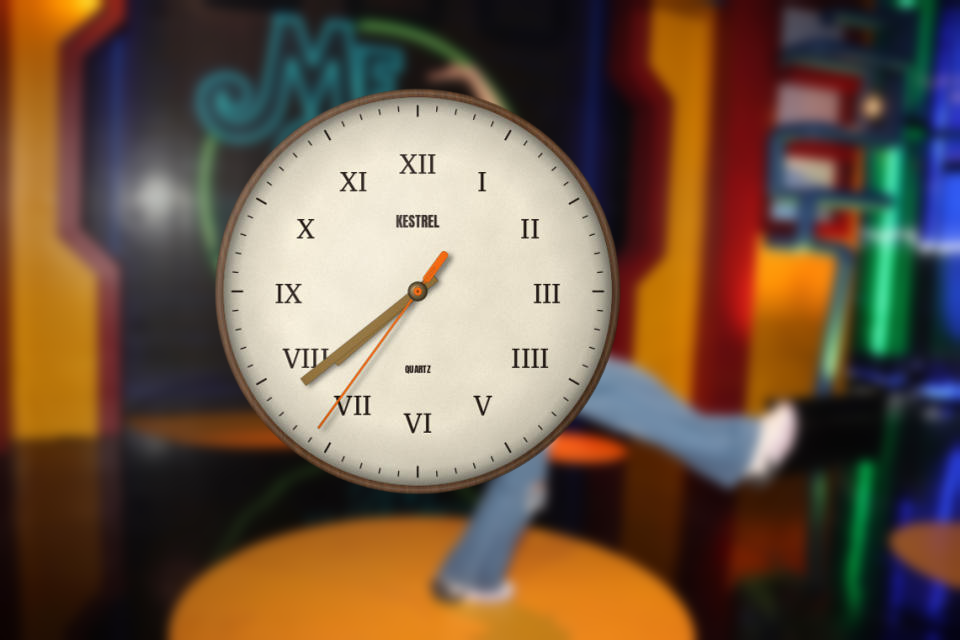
**7:38:36**
